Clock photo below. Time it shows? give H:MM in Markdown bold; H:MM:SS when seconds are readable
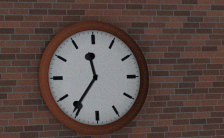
**11:36**
